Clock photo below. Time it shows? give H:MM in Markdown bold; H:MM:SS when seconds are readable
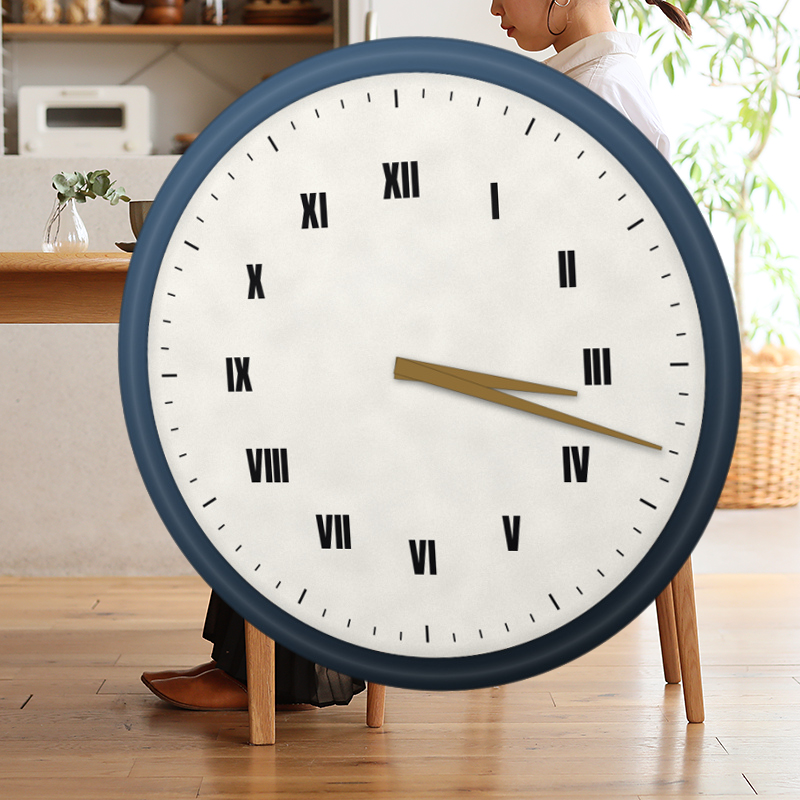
**3:18**
